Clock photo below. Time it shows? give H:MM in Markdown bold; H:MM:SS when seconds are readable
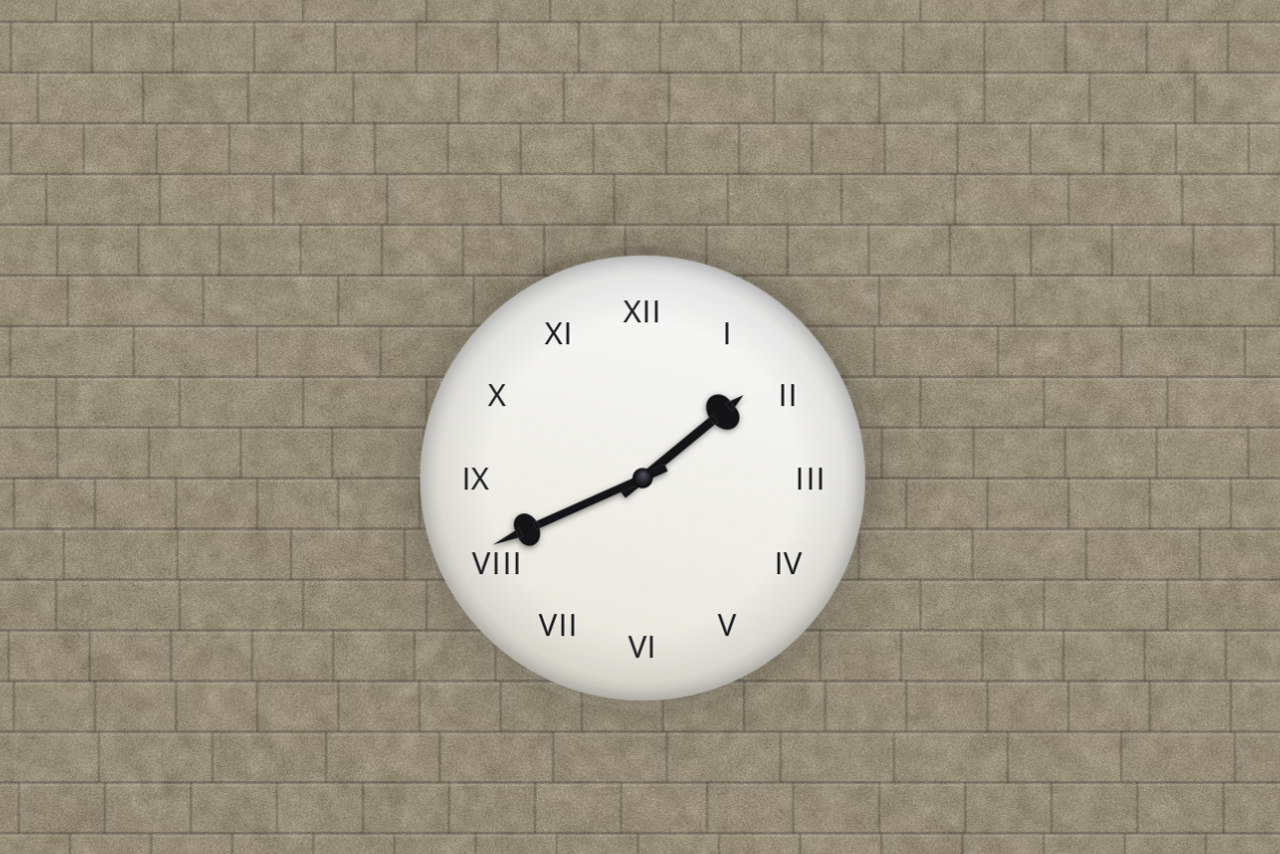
**1:41**
